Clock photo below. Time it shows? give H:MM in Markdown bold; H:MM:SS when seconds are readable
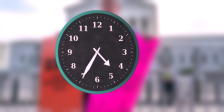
**4:35**
